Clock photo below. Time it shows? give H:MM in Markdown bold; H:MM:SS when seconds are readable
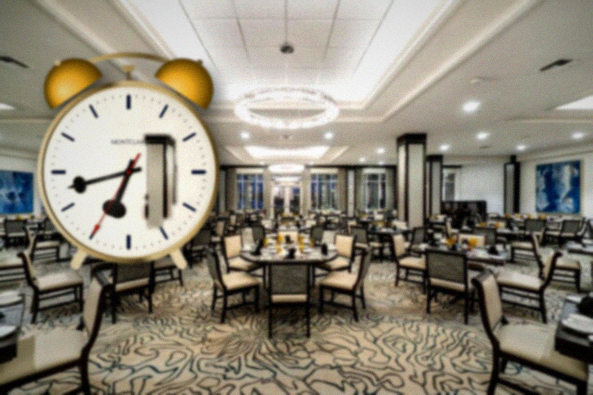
**6:42:35**
